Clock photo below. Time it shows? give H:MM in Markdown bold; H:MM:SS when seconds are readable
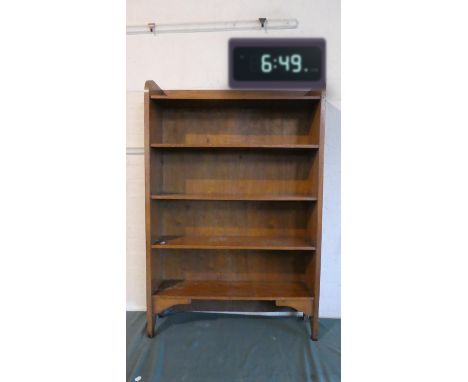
**6:49**
